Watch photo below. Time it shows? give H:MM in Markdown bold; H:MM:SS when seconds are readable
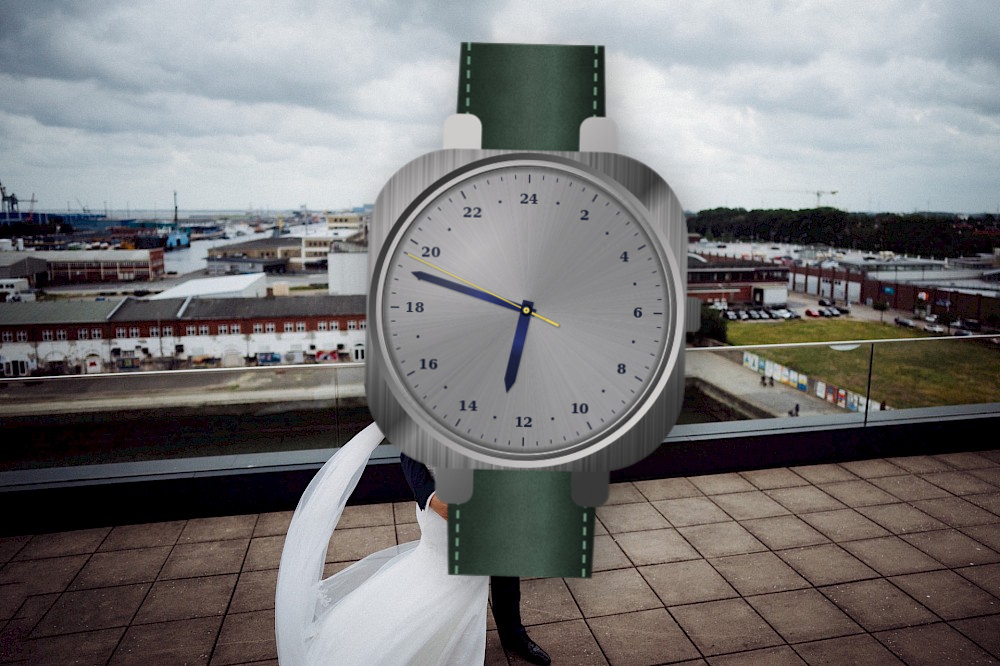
**12:47:49**
